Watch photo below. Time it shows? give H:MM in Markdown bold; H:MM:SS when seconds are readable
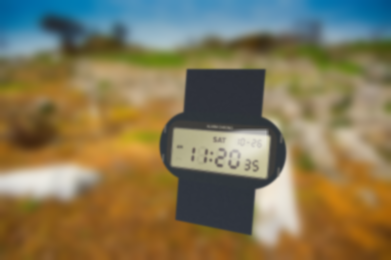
**11:20**
